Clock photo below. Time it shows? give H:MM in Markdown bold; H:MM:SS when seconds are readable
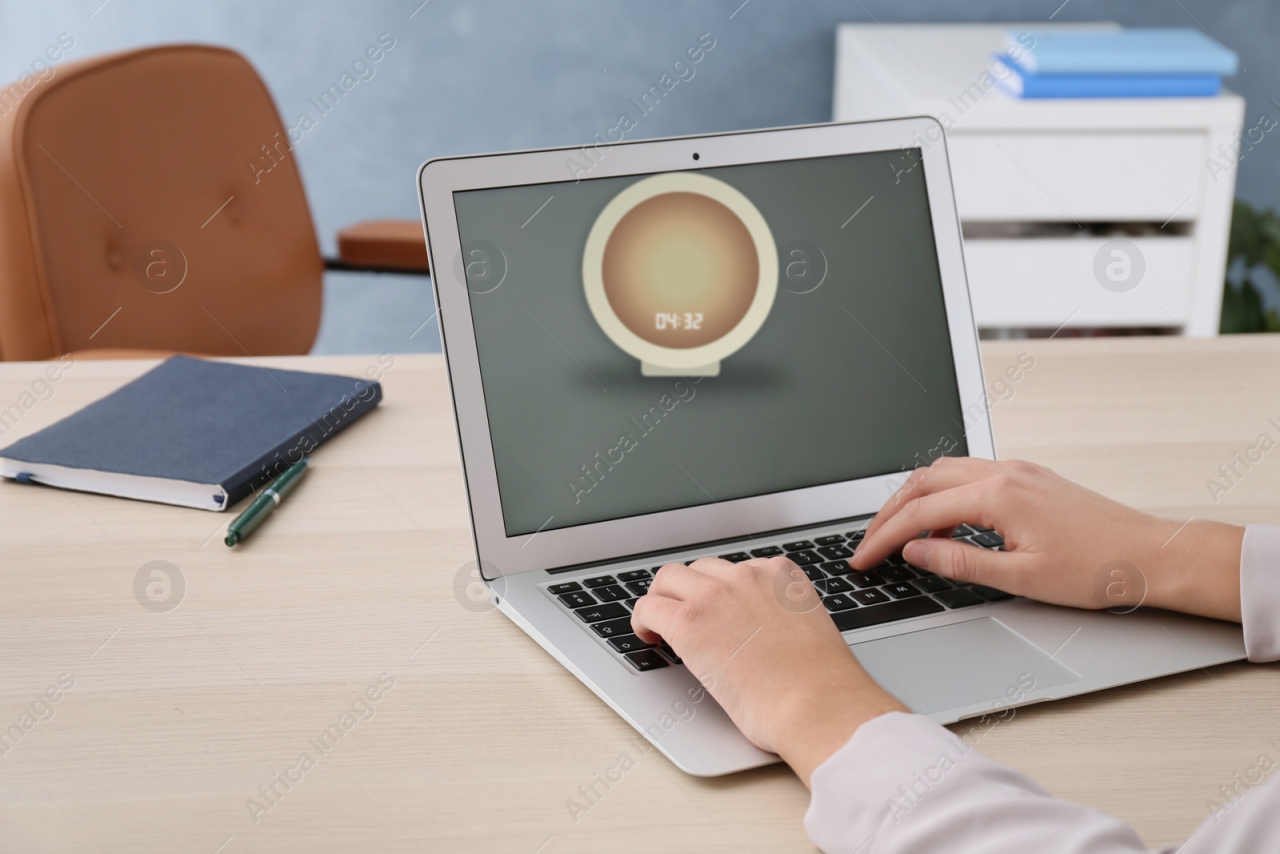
**4:32**
